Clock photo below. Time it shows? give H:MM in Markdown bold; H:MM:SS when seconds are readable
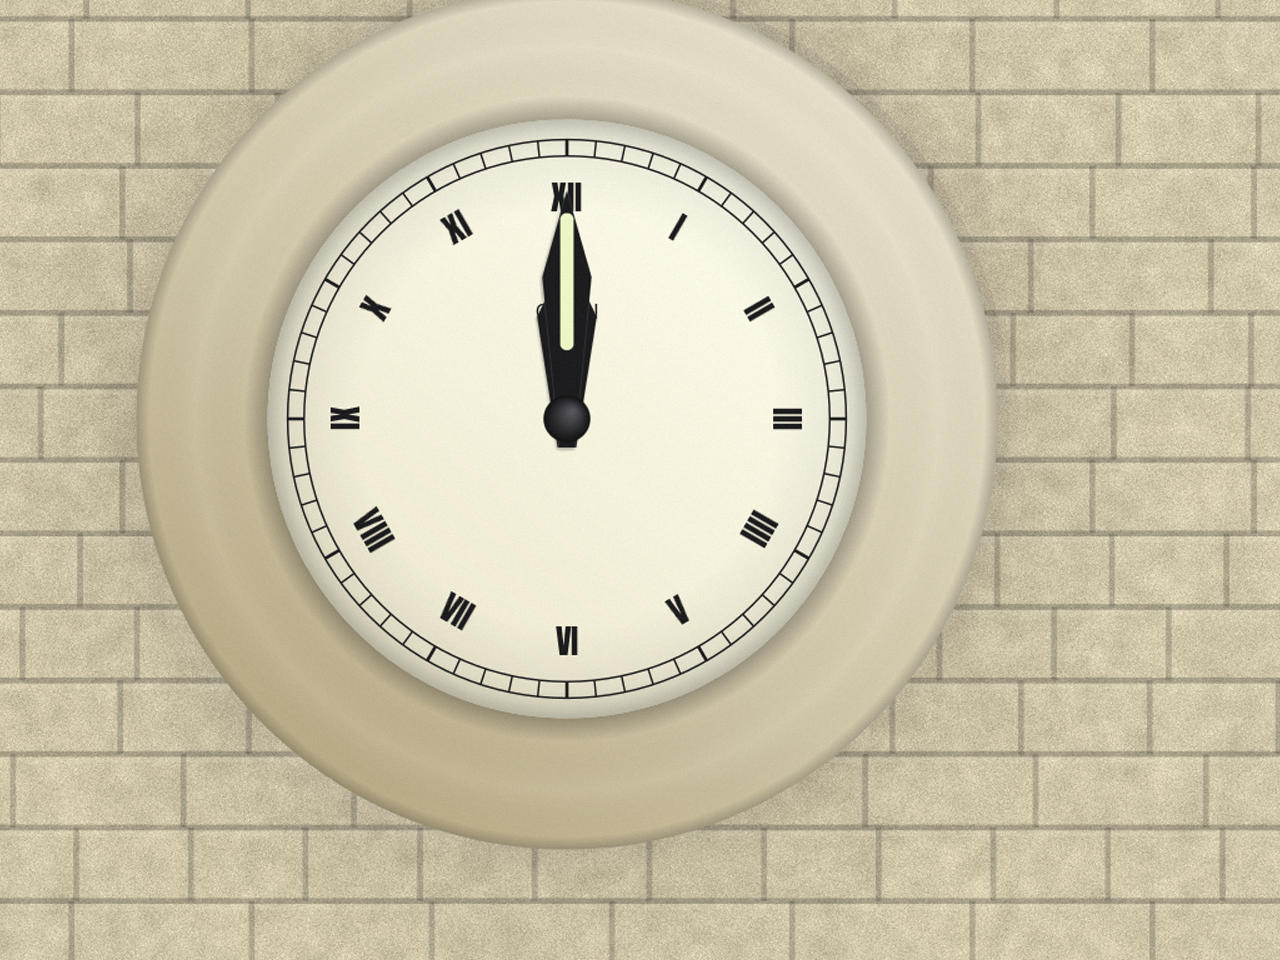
**12:00**
